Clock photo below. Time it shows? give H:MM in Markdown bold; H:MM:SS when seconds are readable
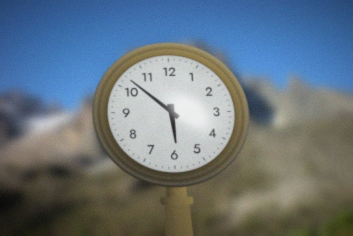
**5:52**
